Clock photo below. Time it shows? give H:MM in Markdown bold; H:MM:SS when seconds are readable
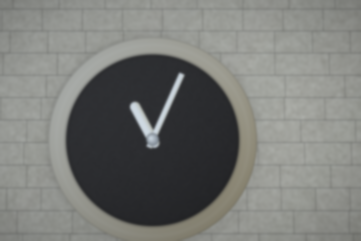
**11:04**
